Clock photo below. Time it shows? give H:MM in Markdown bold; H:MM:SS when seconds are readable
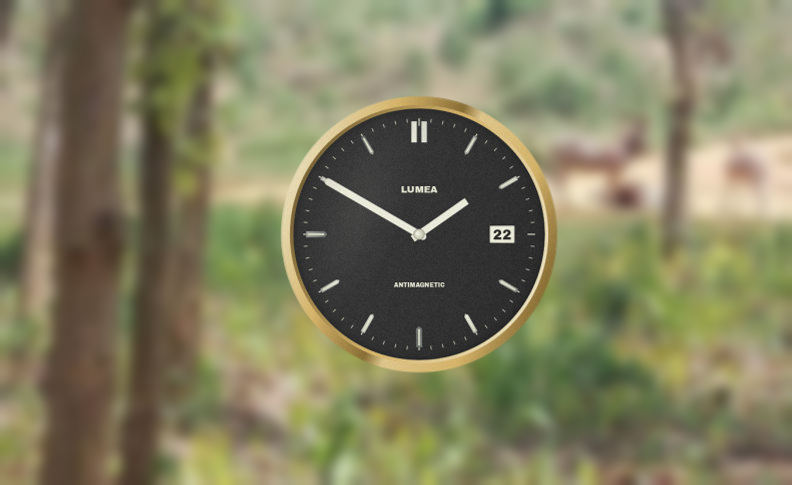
**1:50**
